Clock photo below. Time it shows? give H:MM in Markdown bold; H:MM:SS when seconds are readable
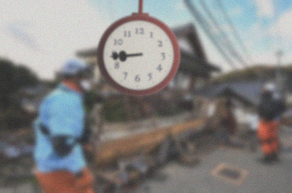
**8:44**
